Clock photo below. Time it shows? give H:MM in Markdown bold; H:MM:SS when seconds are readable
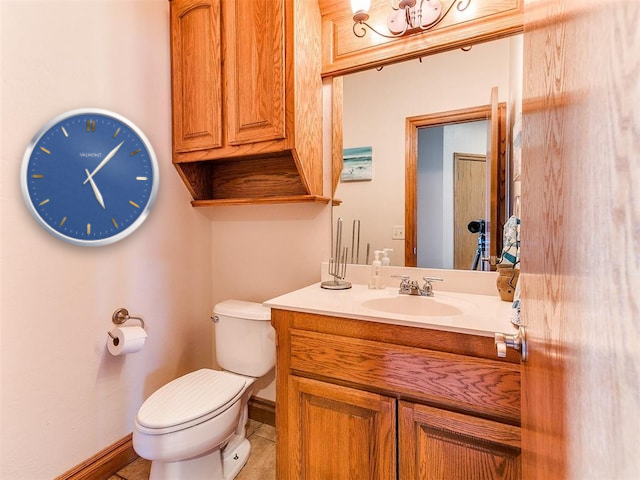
**5:07**
